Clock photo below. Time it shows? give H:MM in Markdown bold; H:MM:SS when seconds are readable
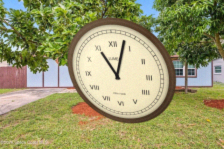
**11:03**
